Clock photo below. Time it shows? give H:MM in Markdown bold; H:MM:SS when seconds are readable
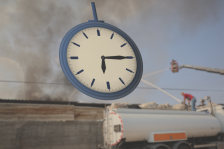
**6:15**
